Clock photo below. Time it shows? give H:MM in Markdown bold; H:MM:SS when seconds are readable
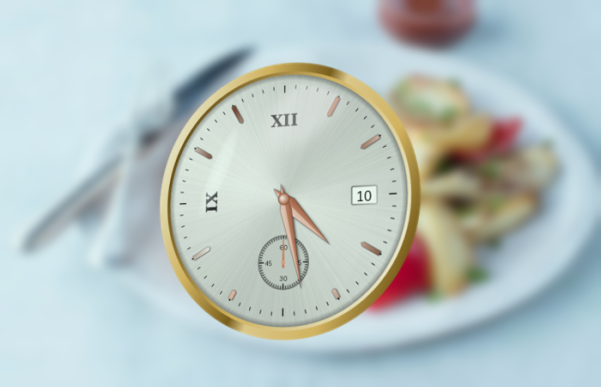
**4:28**
